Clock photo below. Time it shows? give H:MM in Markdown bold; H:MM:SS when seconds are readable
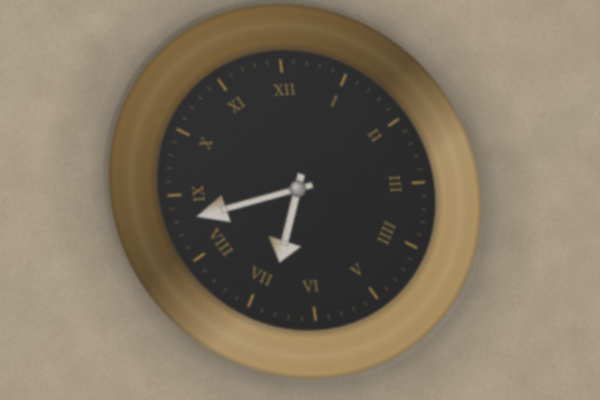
**6:43**
